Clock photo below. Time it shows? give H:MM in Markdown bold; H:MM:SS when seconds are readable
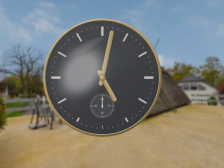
**5:02**
